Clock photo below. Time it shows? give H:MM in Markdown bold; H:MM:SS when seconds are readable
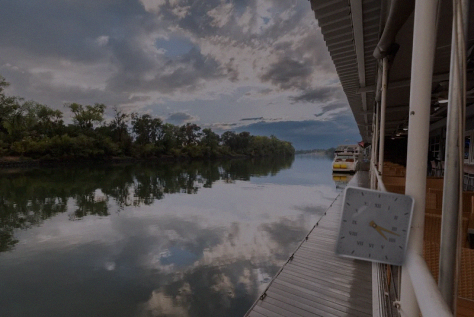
**4:17**
